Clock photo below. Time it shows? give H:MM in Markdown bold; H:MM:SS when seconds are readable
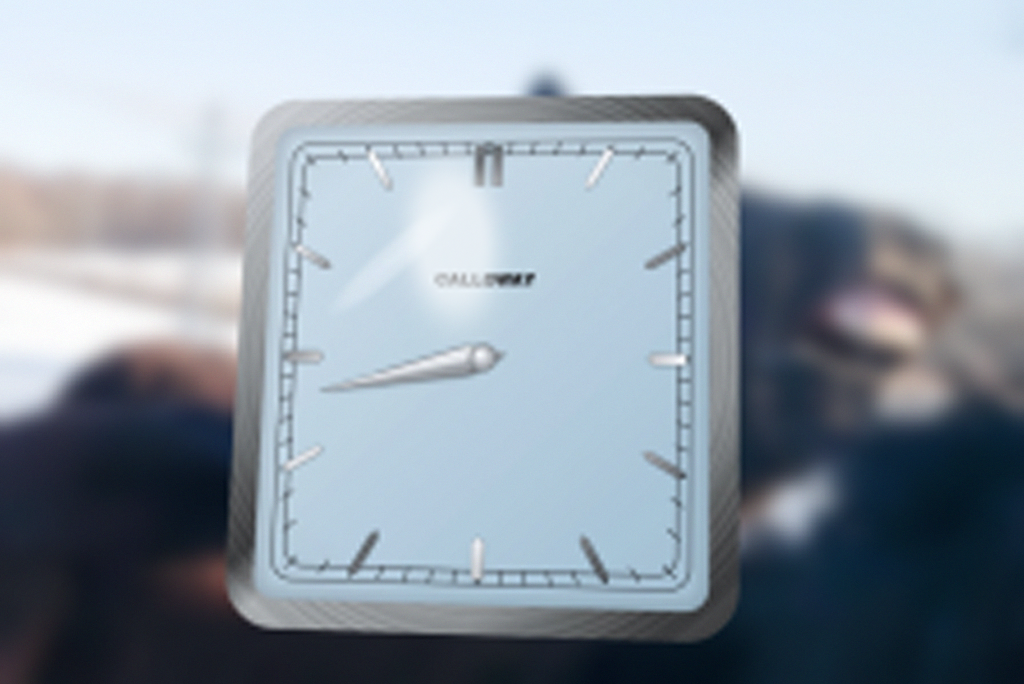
**8:43**
